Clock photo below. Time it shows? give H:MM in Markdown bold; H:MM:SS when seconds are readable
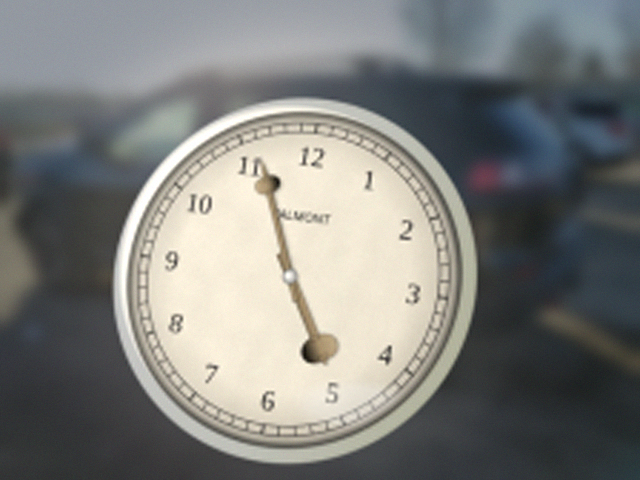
**4:56**
